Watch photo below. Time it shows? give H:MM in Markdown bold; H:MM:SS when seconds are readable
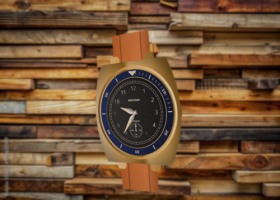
**9:36**
